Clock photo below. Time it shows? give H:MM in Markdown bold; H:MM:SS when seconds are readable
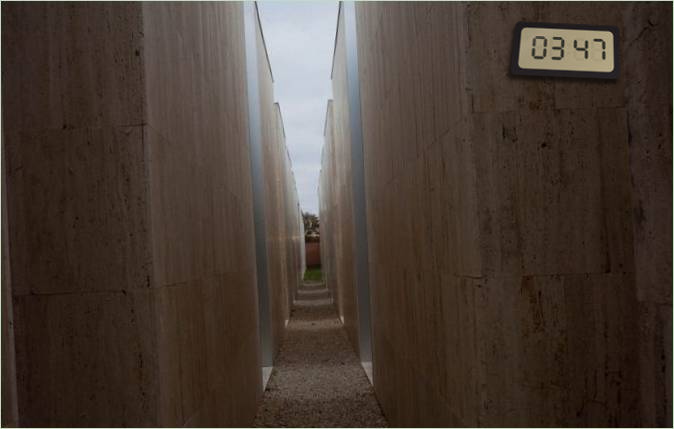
**3:47**
